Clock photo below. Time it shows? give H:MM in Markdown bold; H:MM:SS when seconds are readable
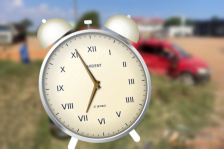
**6:56**
